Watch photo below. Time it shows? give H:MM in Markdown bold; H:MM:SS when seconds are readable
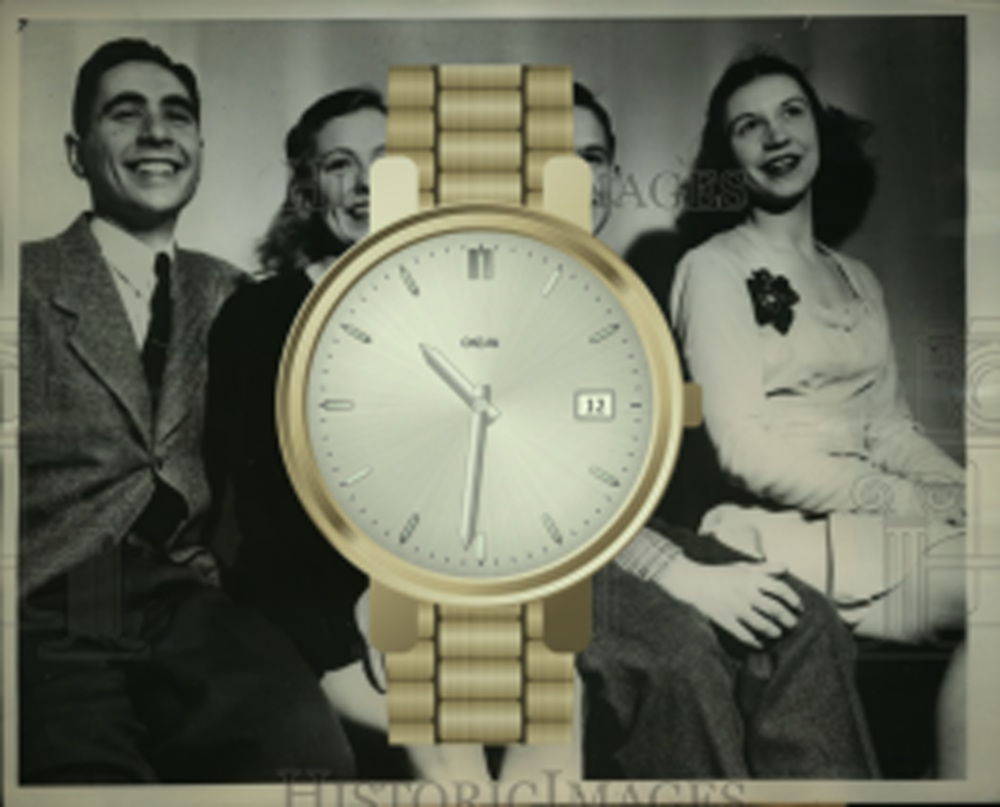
**10:31**
